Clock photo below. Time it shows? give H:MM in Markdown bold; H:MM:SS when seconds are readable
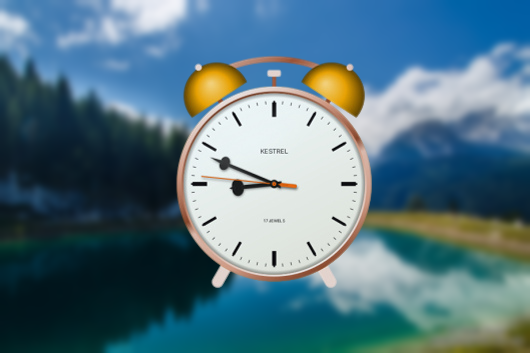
**8:48:46**
